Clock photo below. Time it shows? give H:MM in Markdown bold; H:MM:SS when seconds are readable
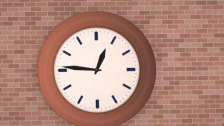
**12:46**
